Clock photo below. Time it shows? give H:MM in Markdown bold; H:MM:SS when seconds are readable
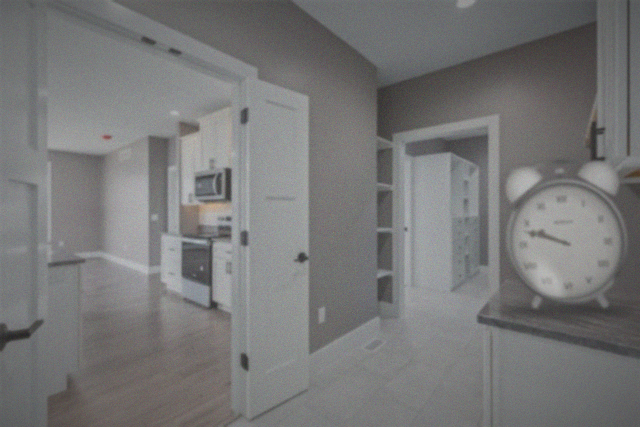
**9:48**
